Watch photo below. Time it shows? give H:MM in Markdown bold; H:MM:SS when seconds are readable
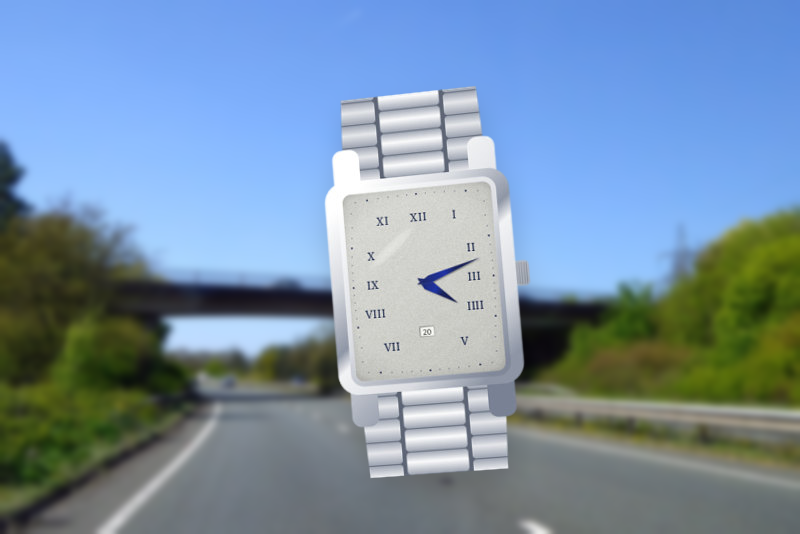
**4:12**
